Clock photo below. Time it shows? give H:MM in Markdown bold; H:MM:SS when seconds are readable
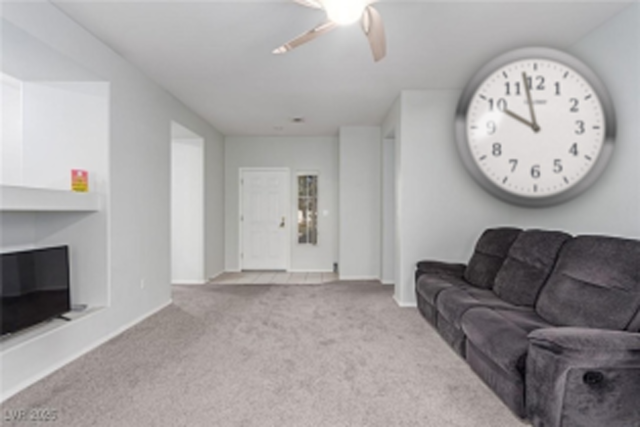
**9:58**
